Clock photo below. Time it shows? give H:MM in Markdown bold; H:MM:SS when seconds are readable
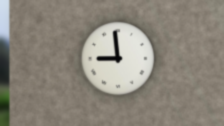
**8:59**
